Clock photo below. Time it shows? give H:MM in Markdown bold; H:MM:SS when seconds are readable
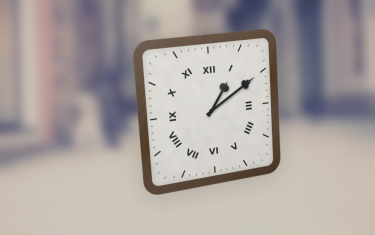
**1:10**
